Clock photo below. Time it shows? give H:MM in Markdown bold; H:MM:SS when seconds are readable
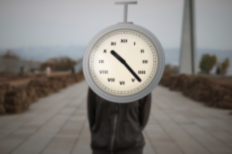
**10:23**
